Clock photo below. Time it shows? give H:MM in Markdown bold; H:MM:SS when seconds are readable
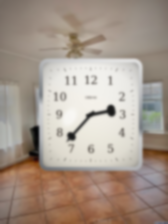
**2:37**
